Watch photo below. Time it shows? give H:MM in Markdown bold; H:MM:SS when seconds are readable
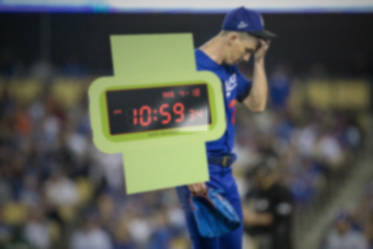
**10:59**
